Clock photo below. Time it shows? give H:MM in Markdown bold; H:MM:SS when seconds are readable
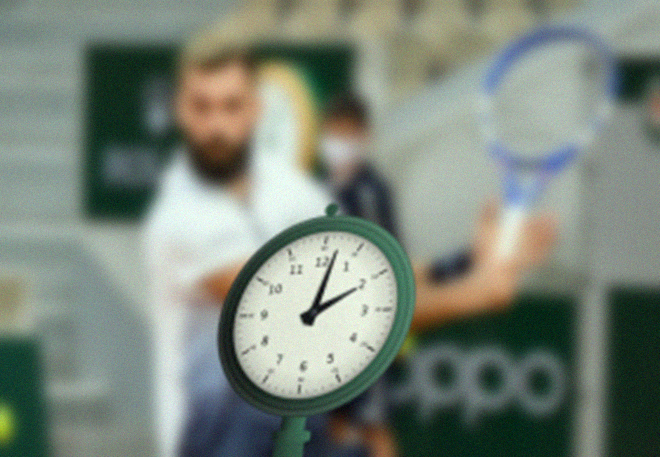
**2:02**
